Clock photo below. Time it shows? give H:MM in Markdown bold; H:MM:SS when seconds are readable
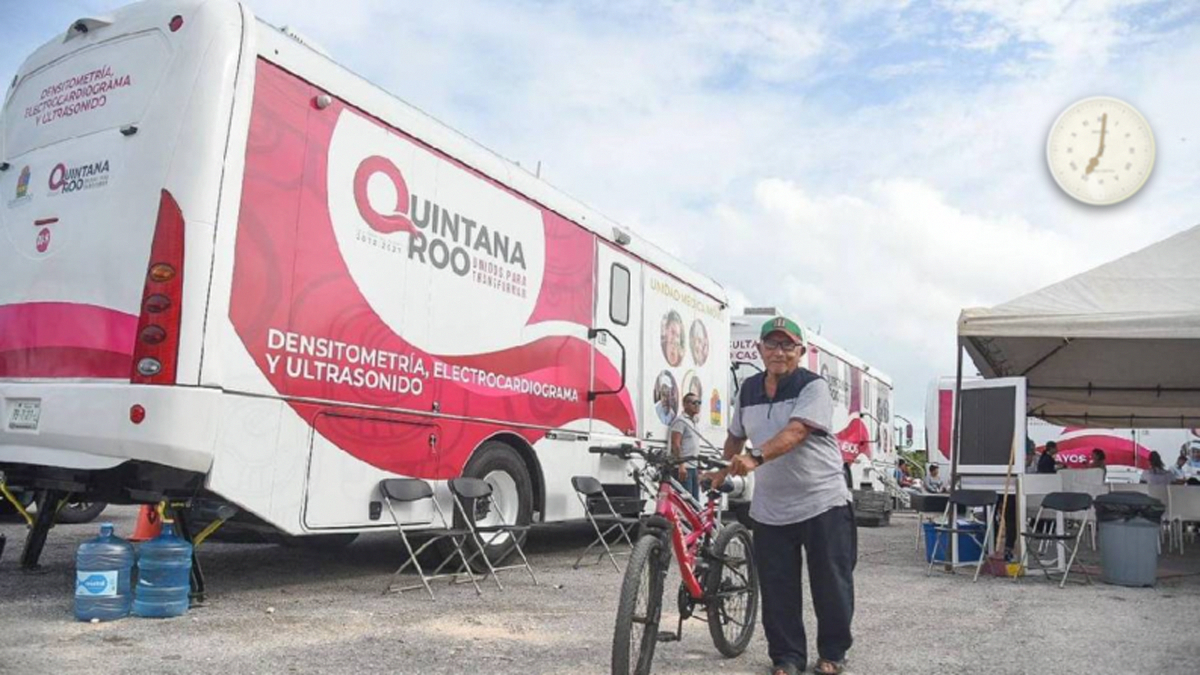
**7:01**
